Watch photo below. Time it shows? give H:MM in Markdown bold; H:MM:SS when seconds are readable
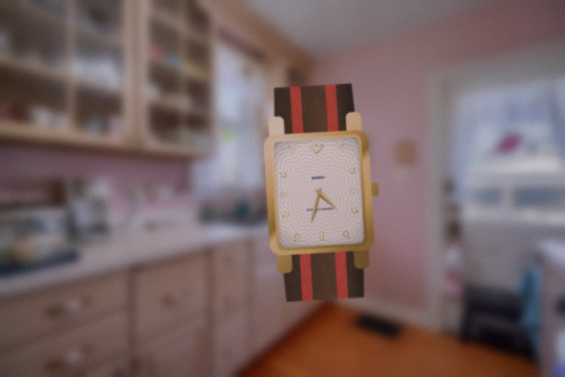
**4:33**
